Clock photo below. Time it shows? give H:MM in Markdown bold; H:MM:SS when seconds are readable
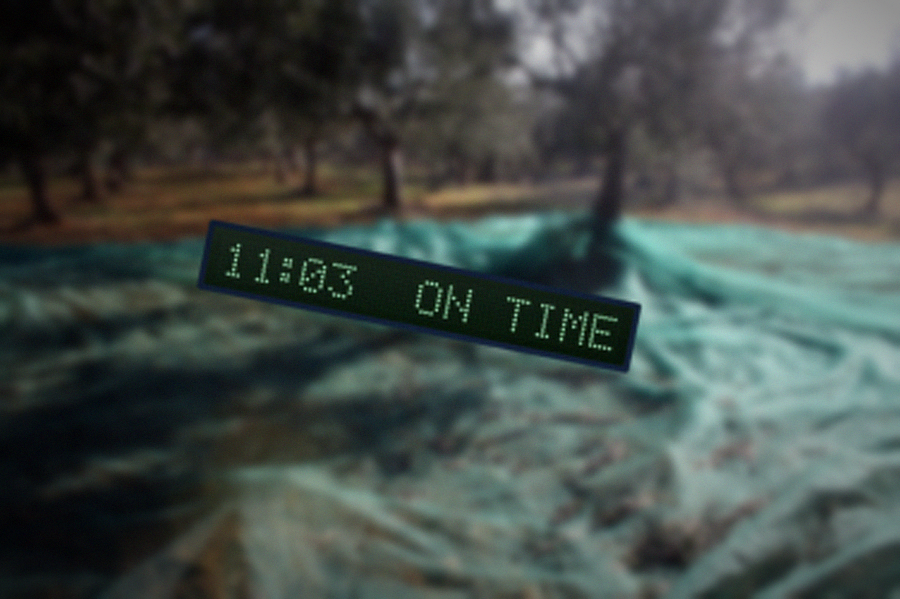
**11:03**
